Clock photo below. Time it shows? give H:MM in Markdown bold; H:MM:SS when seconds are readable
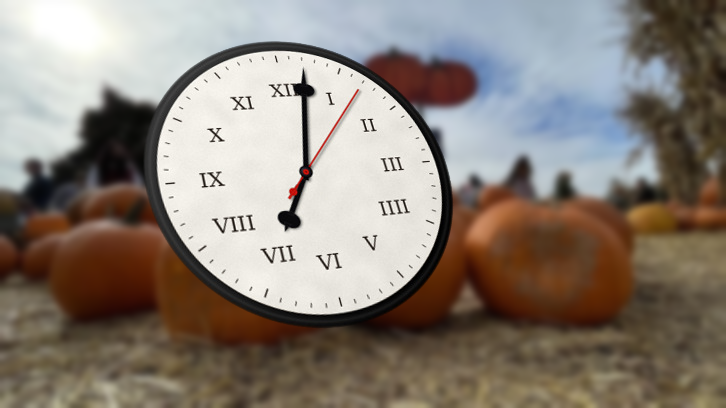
**7:02:07**
